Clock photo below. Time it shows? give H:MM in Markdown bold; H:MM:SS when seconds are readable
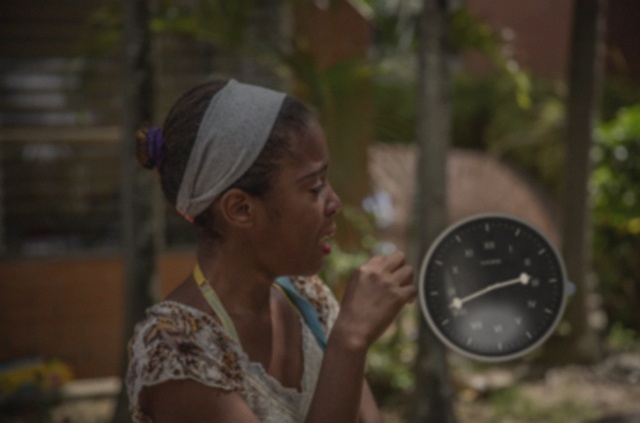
**2:42**
